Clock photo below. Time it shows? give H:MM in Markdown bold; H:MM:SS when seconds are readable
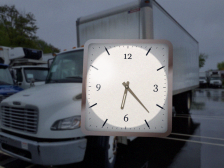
**6:23**
